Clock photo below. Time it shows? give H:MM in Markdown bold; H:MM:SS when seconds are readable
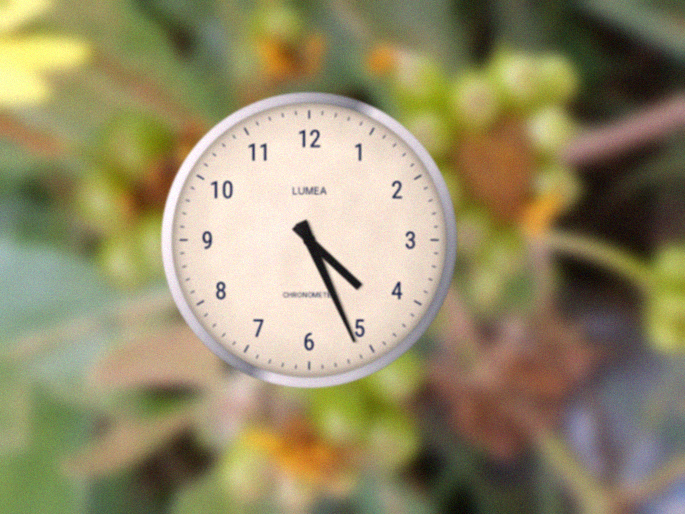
**4:26**
